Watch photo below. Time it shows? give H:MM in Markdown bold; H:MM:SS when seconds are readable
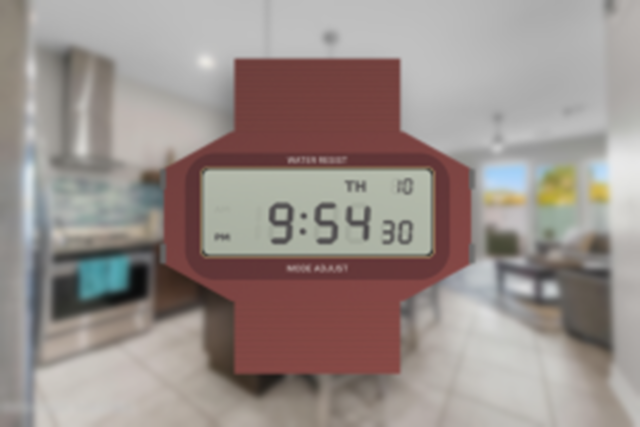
**9:54:30**
